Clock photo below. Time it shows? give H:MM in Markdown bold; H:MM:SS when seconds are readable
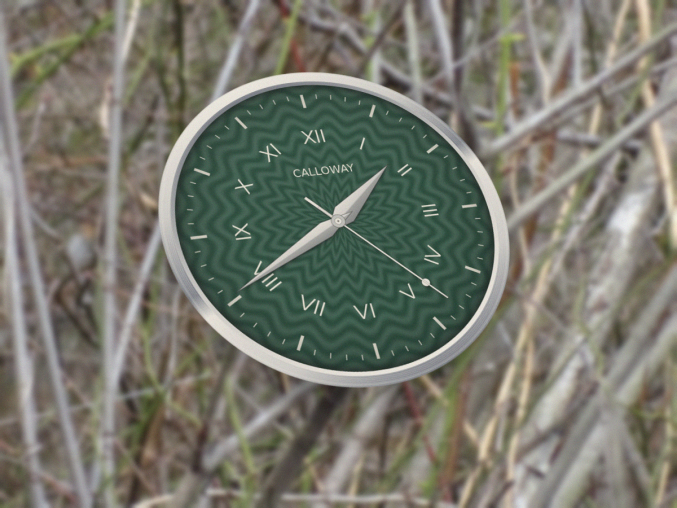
**1:40:23**
